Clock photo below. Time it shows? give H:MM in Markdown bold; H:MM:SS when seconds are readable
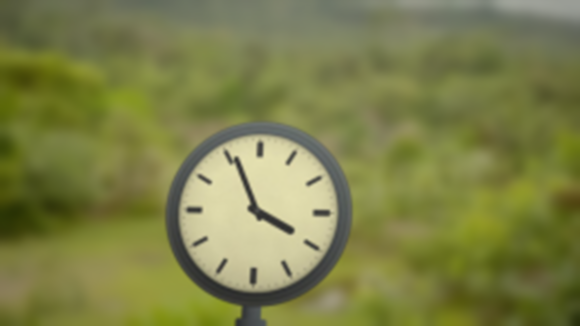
**3:56**
